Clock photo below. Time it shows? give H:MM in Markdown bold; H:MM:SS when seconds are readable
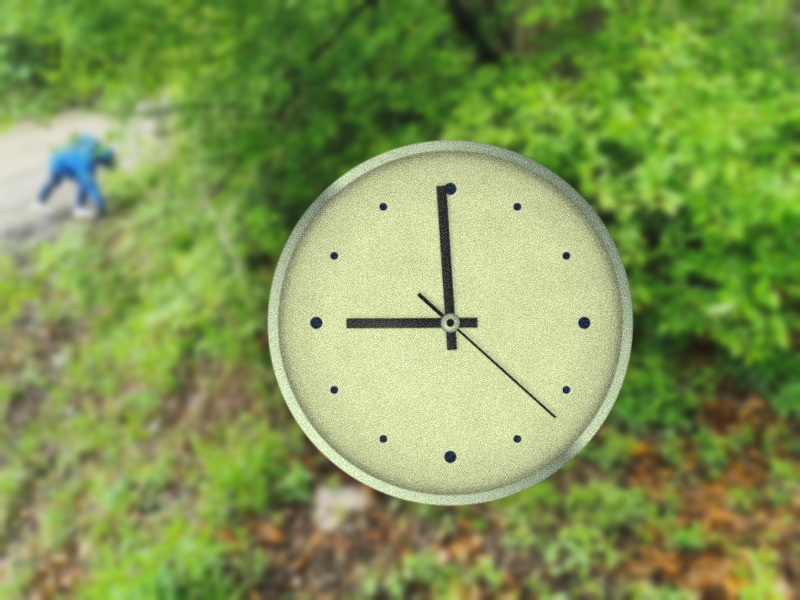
**8:59:22**
